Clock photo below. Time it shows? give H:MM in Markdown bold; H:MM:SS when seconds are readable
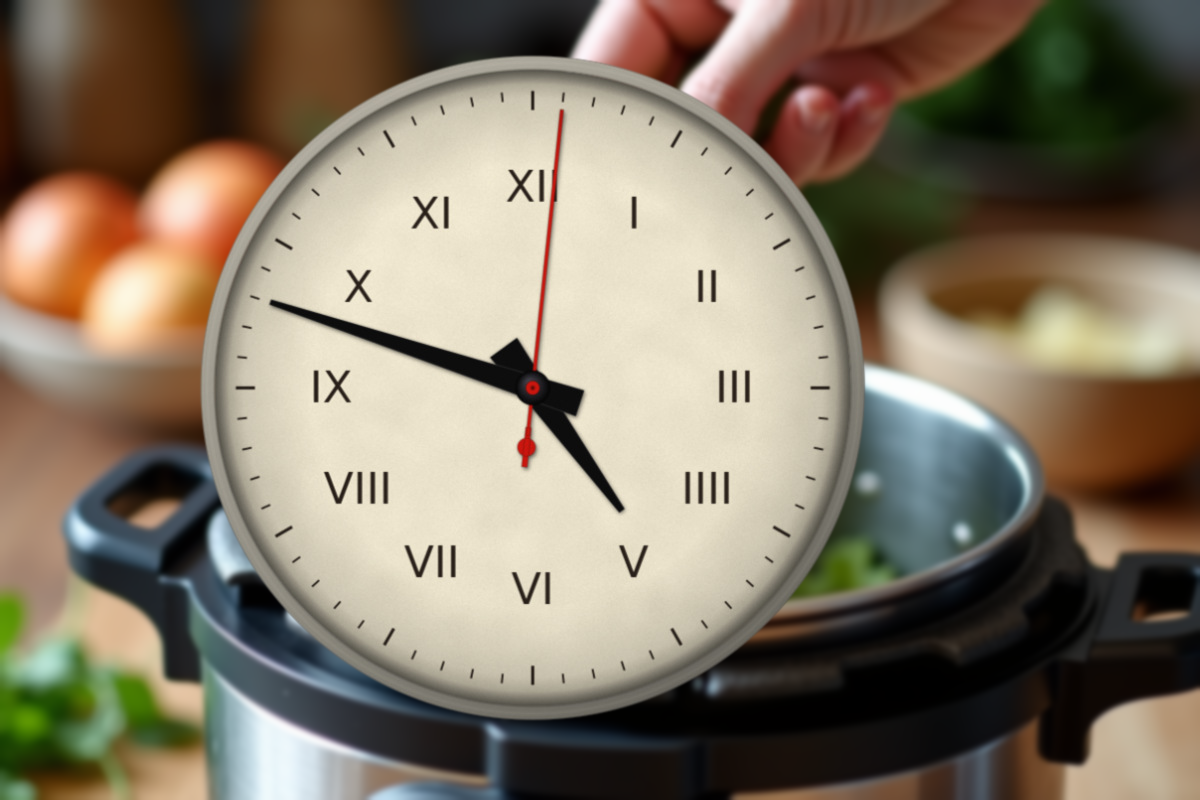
**4:48:01**
